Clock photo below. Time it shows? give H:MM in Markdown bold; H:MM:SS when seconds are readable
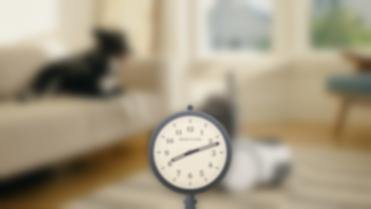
**8:12**
